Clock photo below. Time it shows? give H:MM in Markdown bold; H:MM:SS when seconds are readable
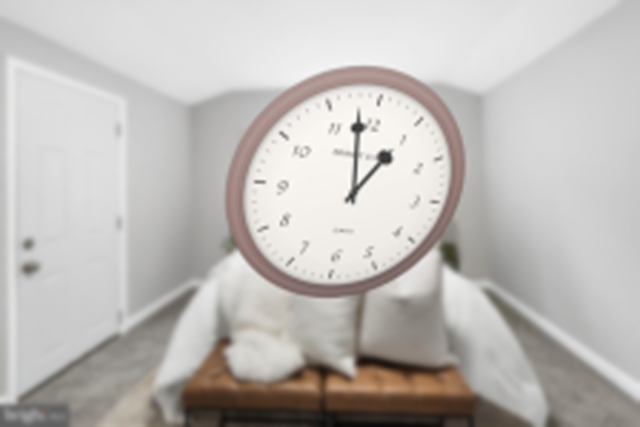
**12:58**
